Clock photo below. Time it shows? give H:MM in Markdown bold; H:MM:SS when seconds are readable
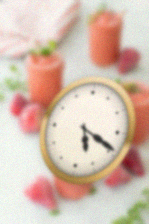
**5:19**
